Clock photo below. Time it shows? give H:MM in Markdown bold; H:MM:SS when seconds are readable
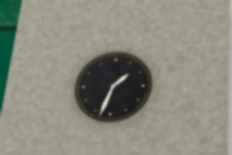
**1:33**
